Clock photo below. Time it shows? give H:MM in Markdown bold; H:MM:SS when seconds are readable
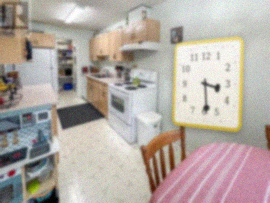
**3:29**
